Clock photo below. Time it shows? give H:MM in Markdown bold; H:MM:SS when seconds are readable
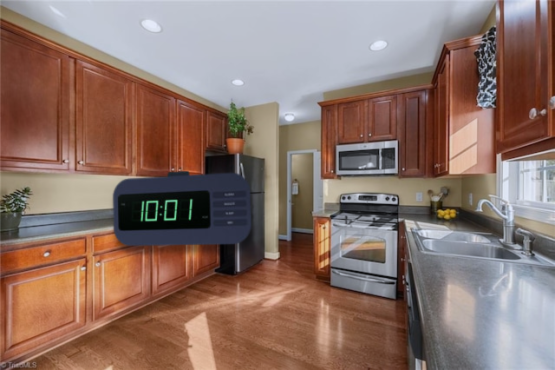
**10:01**
